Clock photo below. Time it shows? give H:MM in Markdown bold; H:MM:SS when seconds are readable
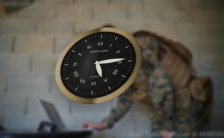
**5:14**
